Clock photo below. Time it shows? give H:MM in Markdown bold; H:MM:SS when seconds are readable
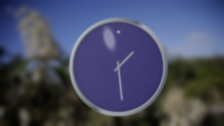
**1:29**
